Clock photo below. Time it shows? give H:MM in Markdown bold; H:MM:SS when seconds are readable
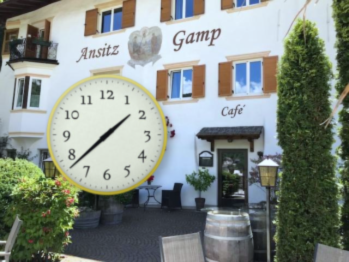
**1:38**
